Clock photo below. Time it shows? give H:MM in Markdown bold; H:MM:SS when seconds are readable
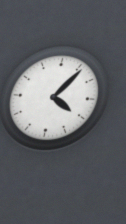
**4:06**
